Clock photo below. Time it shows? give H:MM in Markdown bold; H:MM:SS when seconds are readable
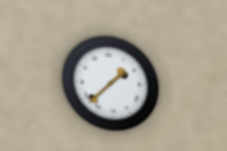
**1:38**
